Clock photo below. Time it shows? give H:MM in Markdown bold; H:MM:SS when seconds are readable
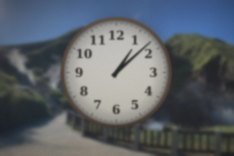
**1:08**
